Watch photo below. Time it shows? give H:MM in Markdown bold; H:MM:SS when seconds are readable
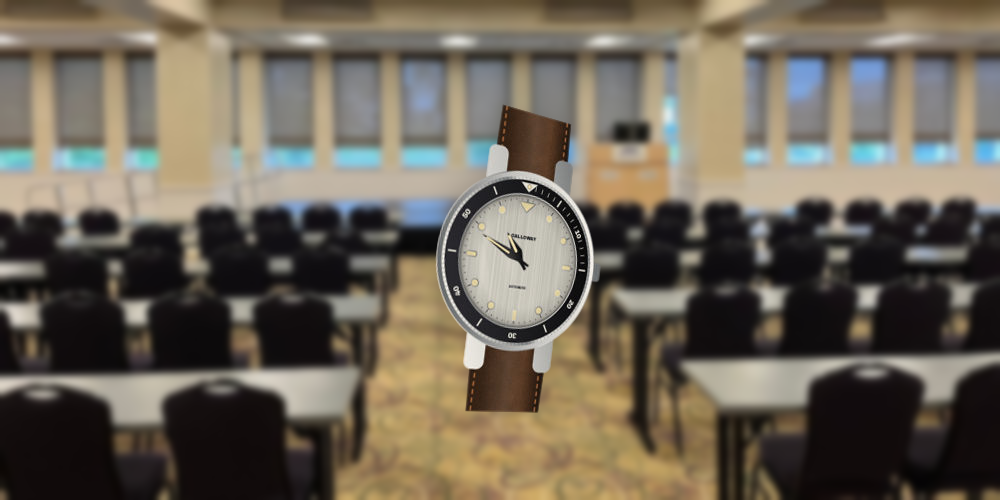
**10:49**
